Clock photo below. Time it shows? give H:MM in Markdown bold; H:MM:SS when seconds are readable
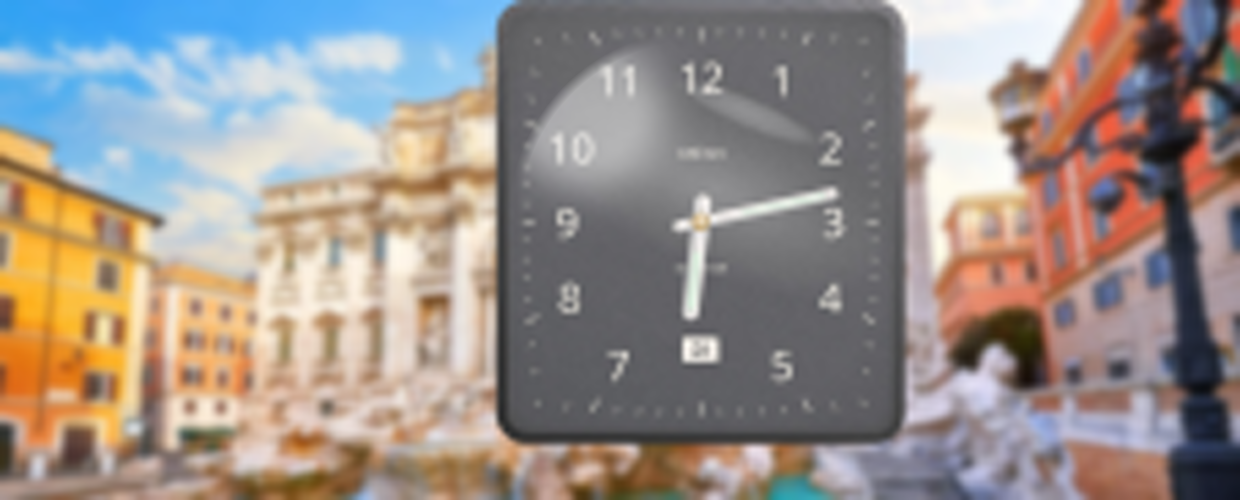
**6:13**
